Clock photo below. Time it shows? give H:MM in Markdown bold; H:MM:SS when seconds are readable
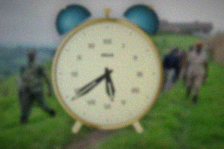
**5:39**
